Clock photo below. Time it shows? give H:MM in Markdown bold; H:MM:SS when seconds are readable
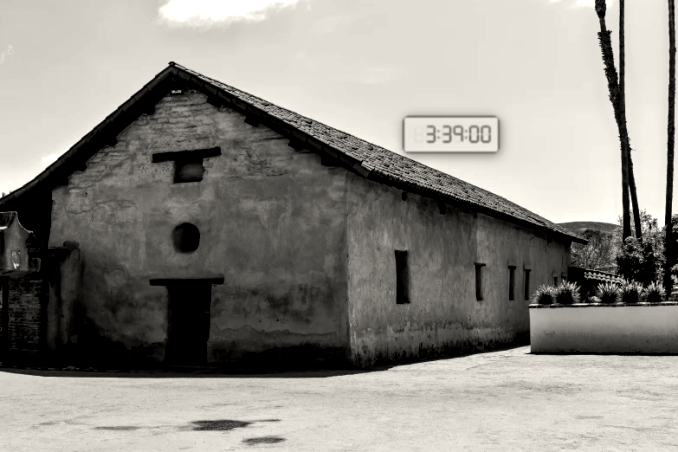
**3:39:00**
